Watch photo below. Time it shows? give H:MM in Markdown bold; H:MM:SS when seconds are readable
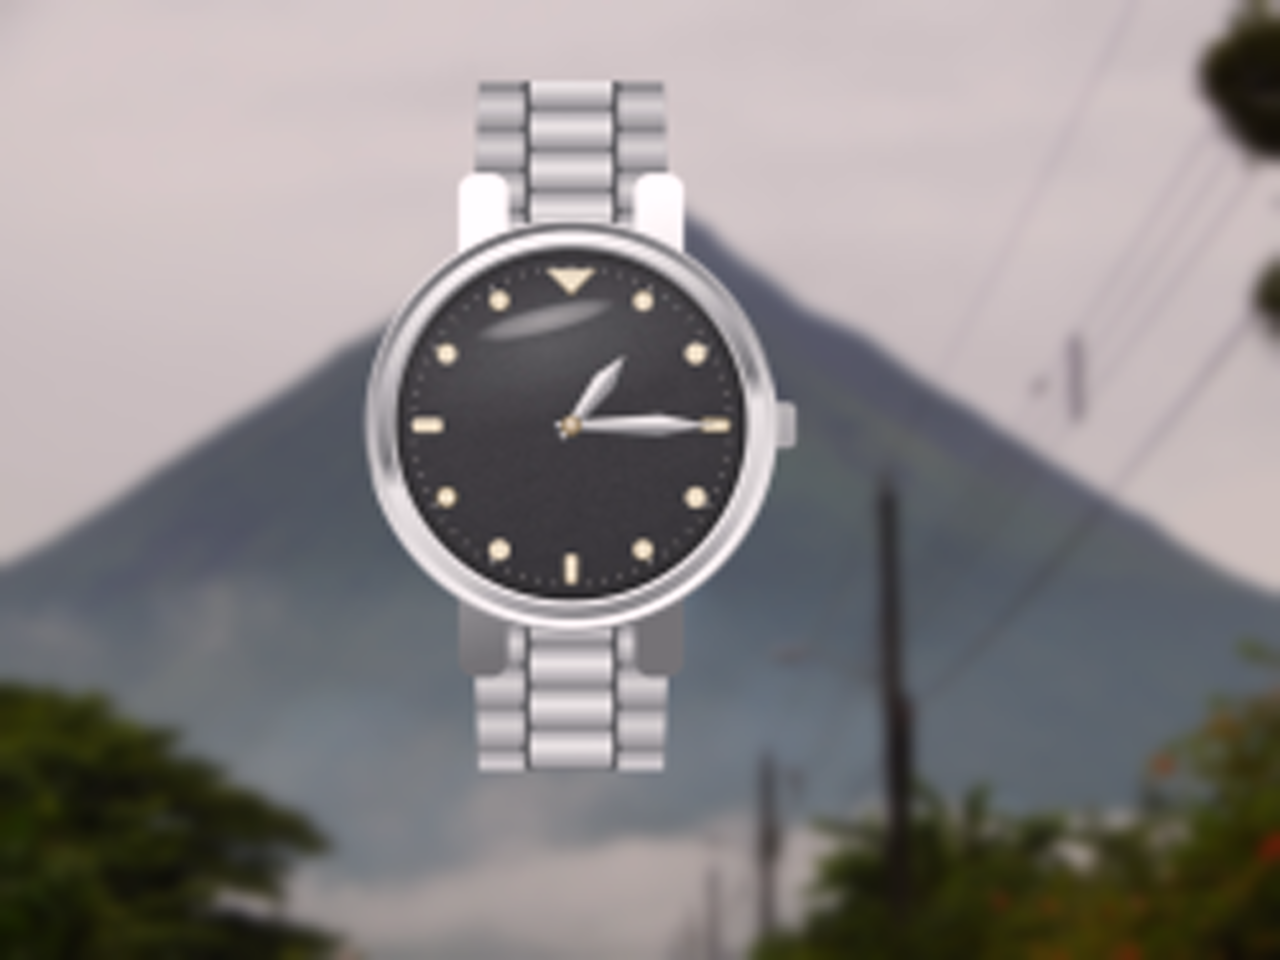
**1:15**
